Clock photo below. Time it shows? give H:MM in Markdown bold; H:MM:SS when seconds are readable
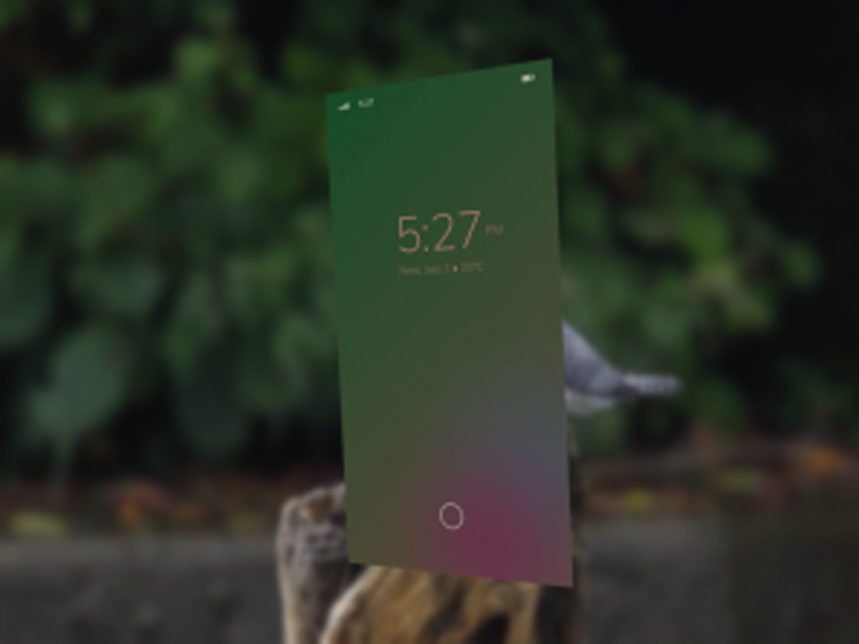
**5:27**
